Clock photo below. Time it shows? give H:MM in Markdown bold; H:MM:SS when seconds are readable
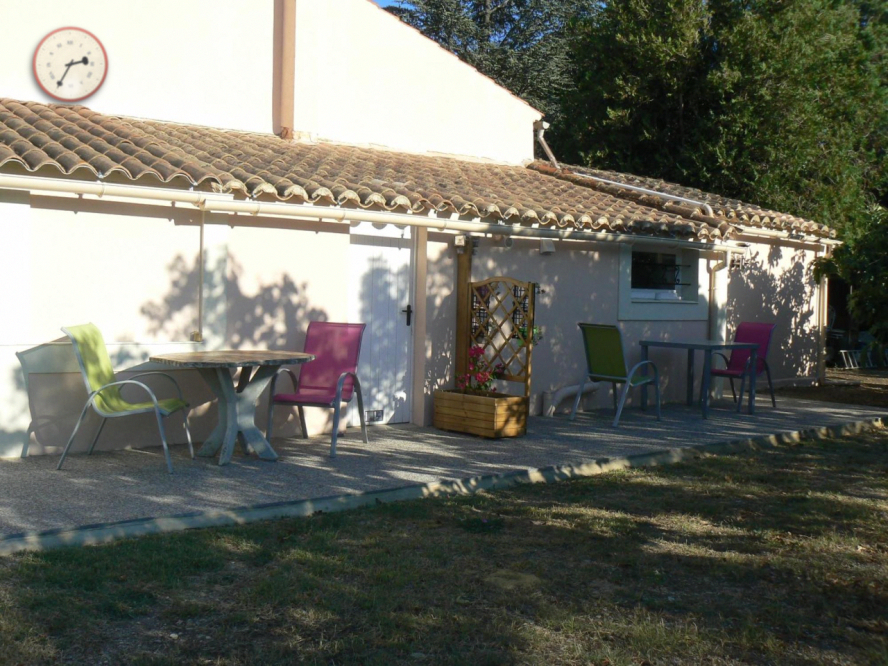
**2:35**
